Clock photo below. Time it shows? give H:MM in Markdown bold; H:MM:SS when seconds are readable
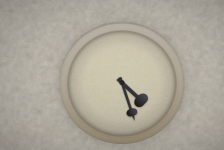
**4:27**
